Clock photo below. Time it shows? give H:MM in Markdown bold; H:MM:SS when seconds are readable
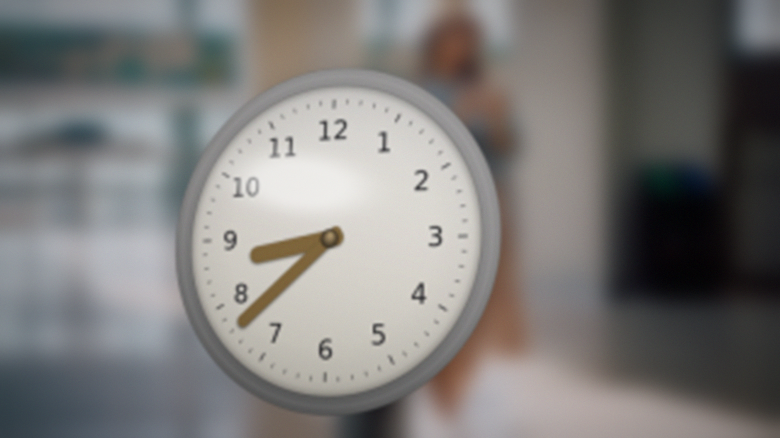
**8:38**
